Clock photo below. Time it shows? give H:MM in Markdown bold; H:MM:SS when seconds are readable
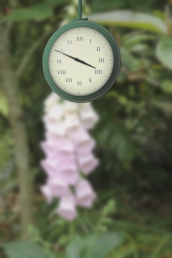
**3:49**
